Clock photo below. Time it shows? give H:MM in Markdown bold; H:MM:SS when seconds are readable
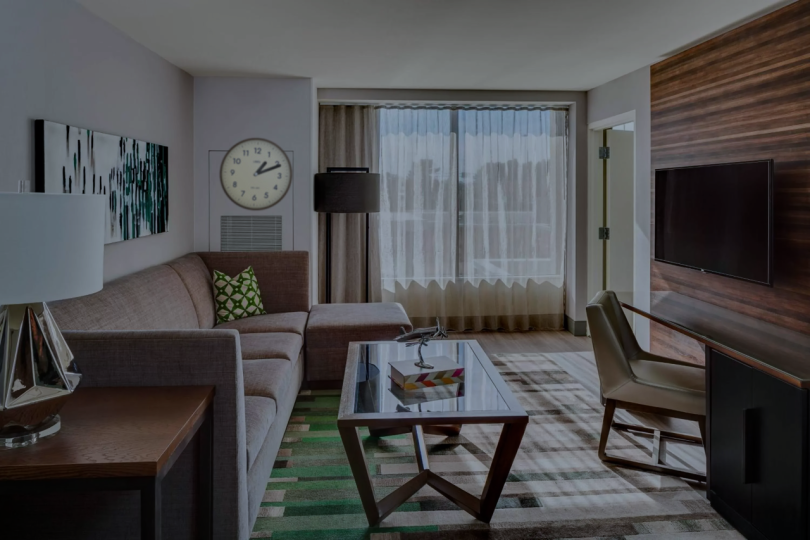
**1:11**
